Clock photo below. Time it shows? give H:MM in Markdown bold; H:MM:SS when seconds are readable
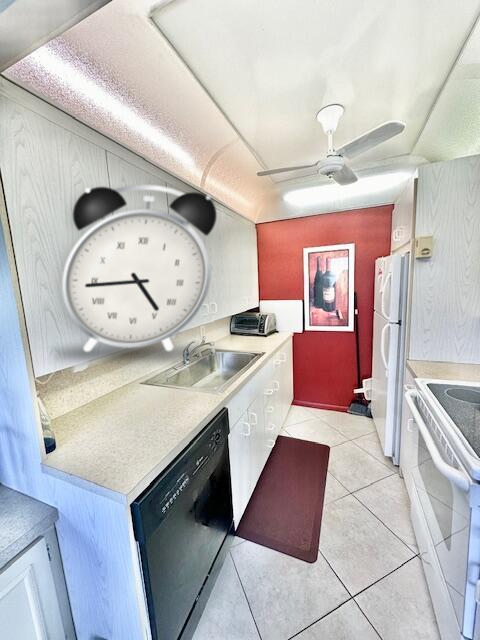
**4:44**
